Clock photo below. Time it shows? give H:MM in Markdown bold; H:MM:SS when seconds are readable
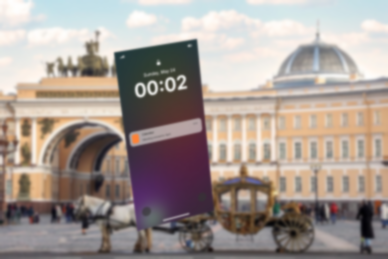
**0:02**
